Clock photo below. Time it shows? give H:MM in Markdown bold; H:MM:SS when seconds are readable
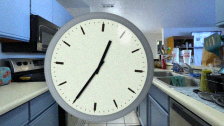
**12:35**
